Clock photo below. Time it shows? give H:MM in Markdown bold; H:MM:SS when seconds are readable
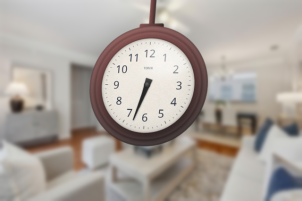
**6:33**
